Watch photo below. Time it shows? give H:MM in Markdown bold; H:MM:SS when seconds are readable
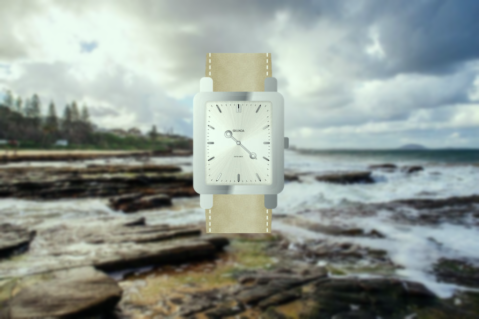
**10:22**
